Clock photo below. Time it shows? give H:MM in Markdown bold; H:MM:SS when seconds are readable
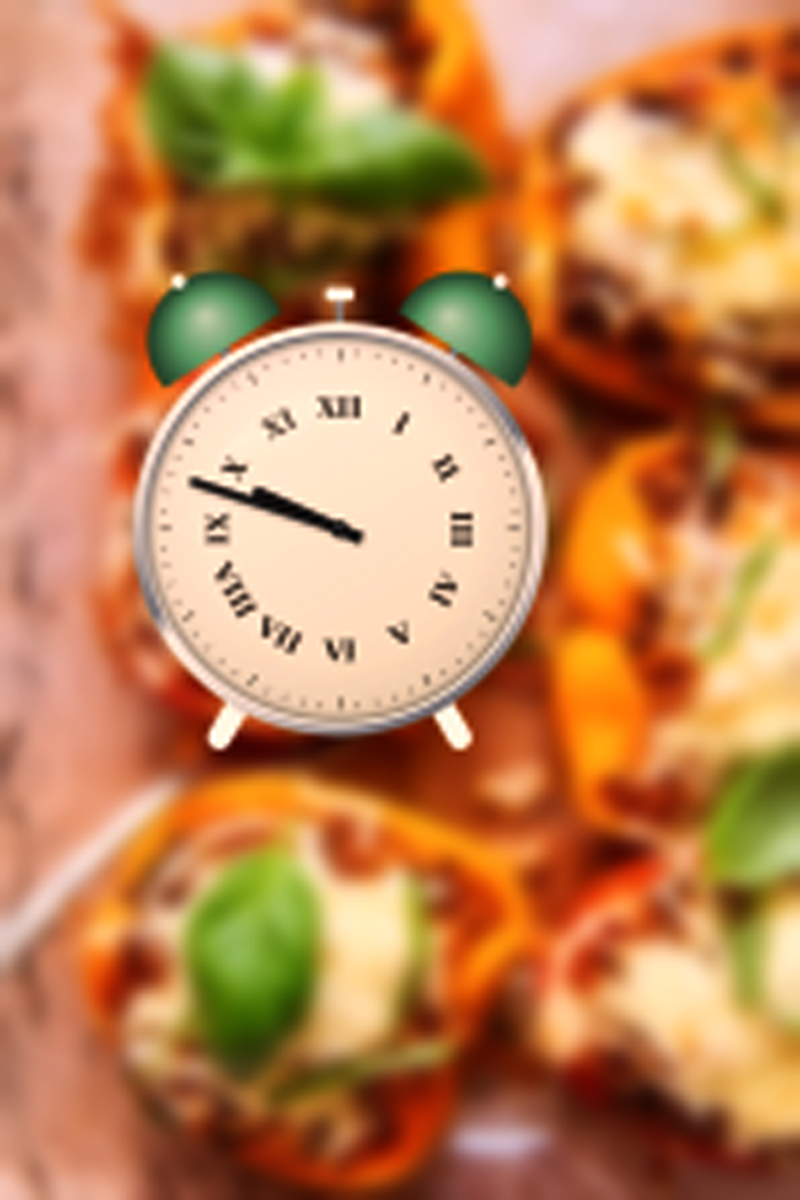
**9:48**
